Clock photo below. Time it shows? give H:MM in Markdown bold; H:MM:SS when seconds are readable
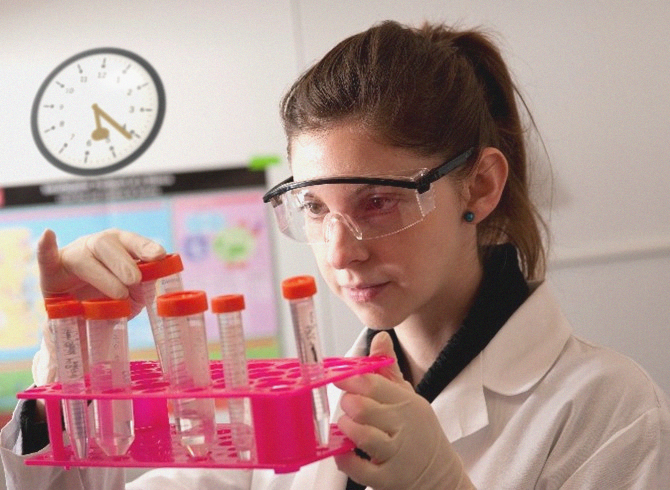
**5:21**
